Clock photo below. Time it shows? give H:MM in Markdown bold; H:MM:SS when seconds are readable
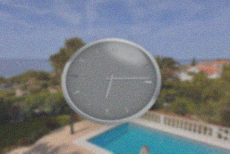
**6:14**
